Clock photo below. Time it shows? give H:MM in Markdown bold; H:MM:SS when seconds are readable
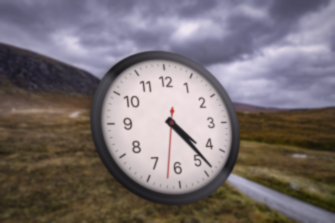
**4:23:32**
